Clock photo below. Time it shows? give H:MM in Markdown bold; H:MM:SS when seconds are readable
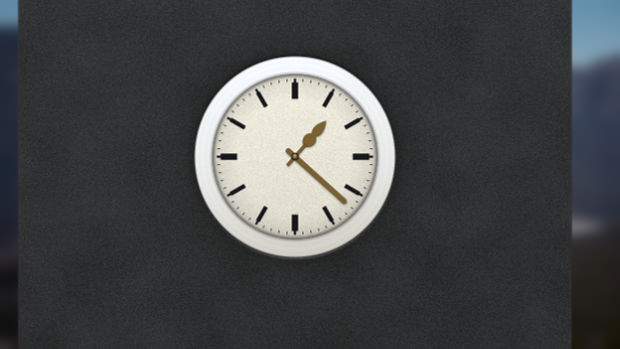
**1:22**
